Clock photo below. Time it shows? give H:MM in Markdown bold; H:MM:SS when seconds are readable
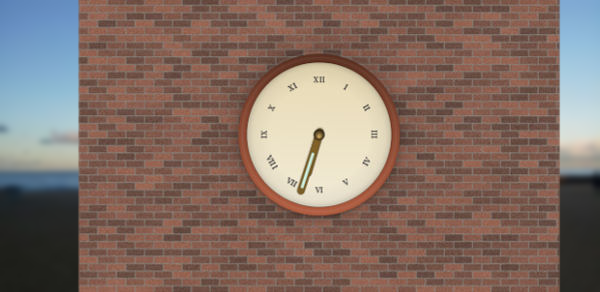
**6:33**
